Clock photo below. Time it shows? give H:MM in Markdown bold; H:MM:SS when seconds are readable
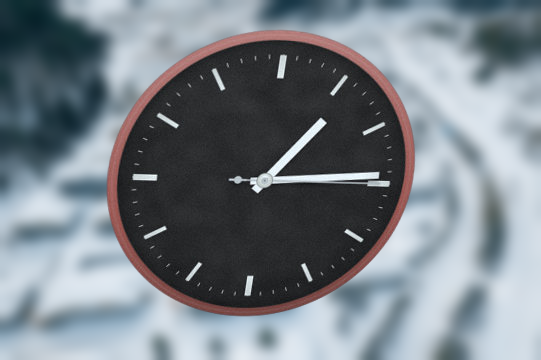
**1:14:15**
